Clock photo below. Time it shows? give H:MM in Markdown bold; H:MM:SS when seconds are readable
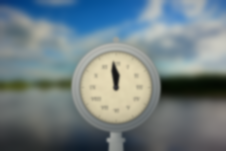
**11:59**
